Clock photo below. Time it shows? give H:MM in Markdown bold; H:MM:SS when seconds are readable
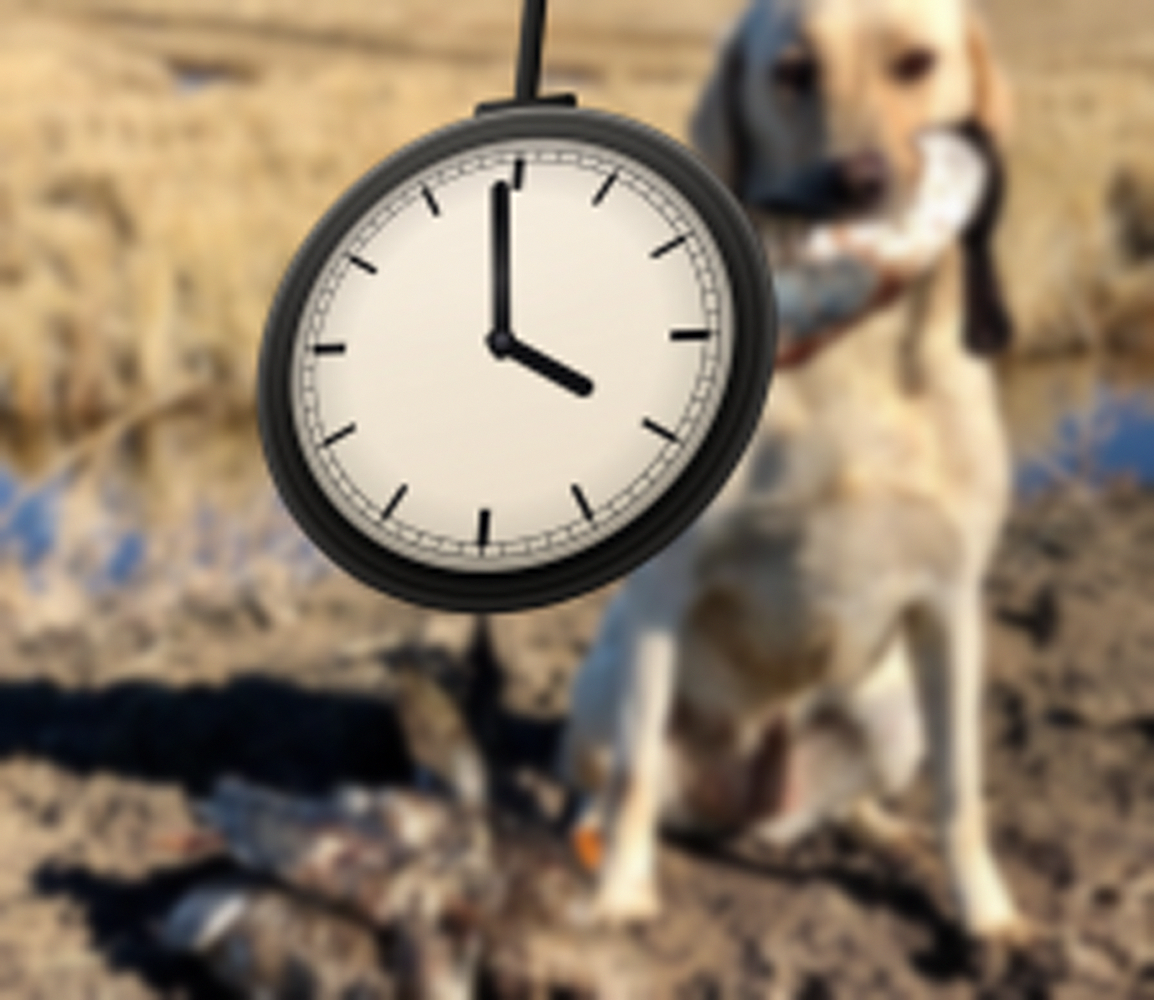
**3:59**
